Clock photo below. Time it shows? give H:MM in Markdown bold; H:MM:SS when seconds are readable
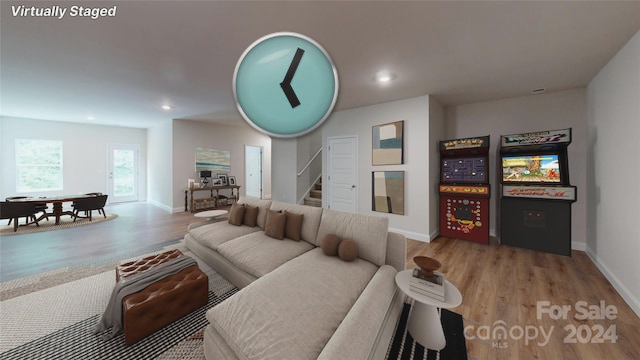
**5:04**
